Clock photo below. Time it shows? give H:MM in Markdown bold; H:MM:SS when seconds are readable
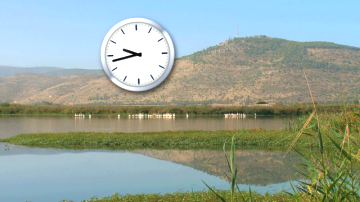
**9:43**
